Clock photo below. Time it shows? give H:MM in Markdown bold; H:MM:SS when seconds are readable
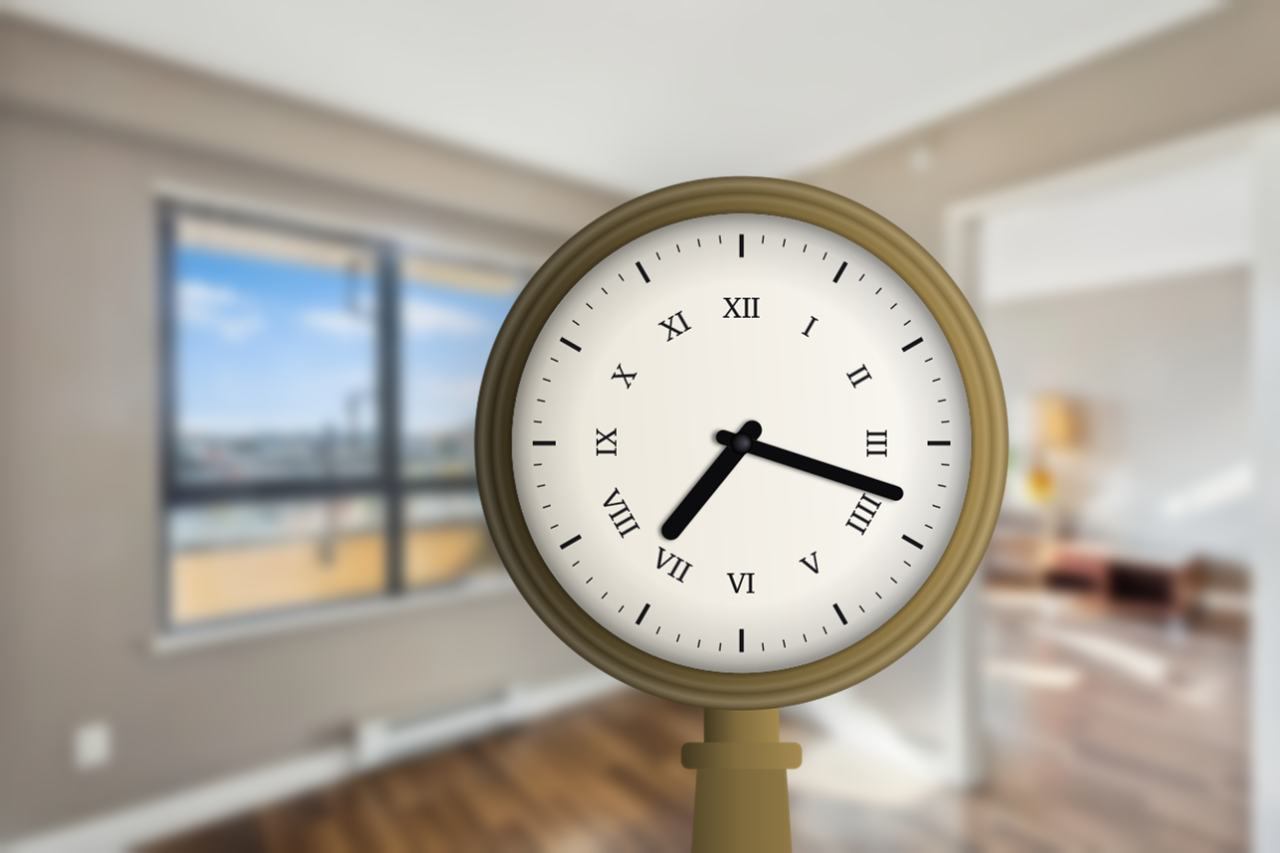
**7:18**
